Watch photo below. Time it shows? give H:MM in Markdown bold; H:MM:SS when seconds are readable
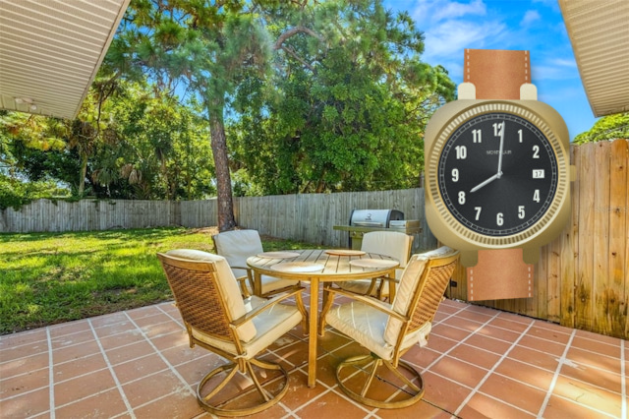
**8:01**
